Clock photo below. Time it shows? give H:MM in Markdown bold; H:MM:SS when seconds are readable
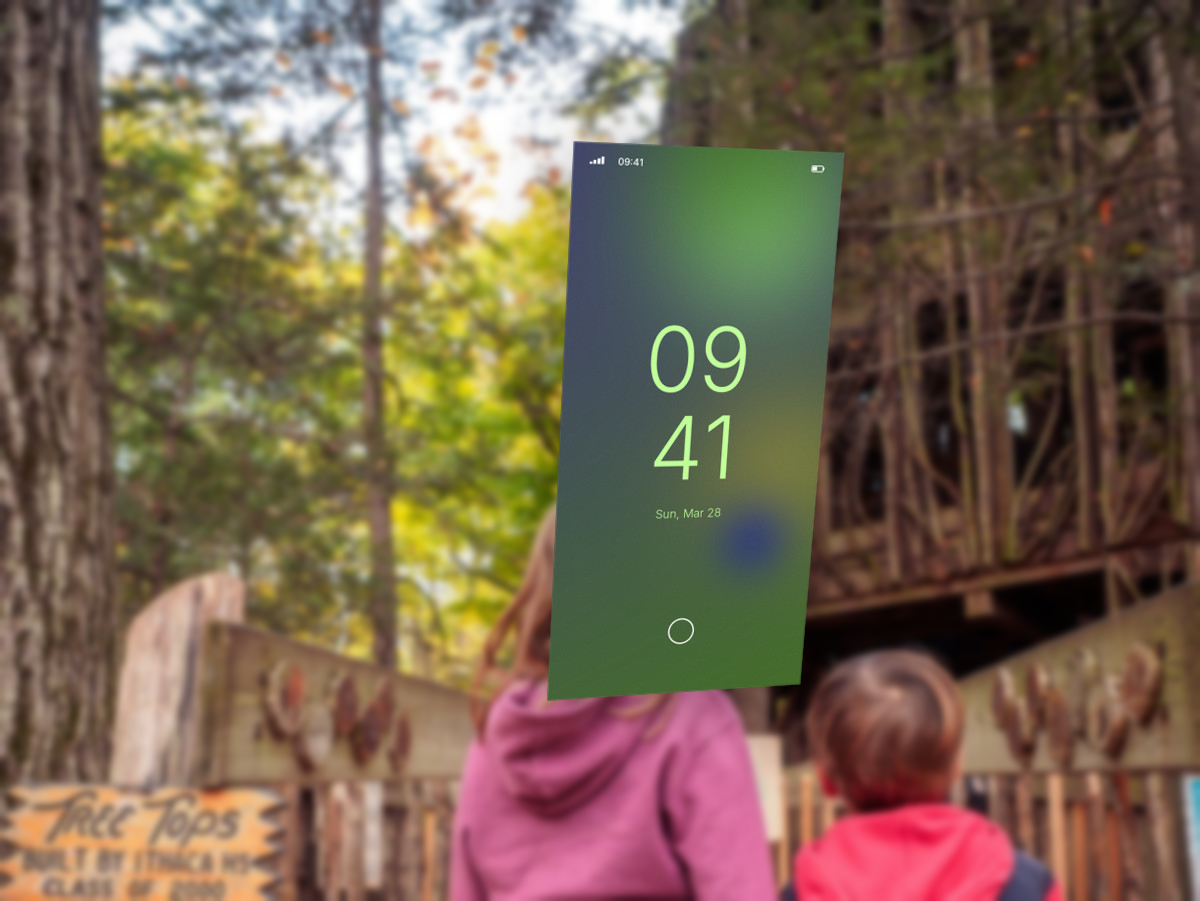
**9:41**
